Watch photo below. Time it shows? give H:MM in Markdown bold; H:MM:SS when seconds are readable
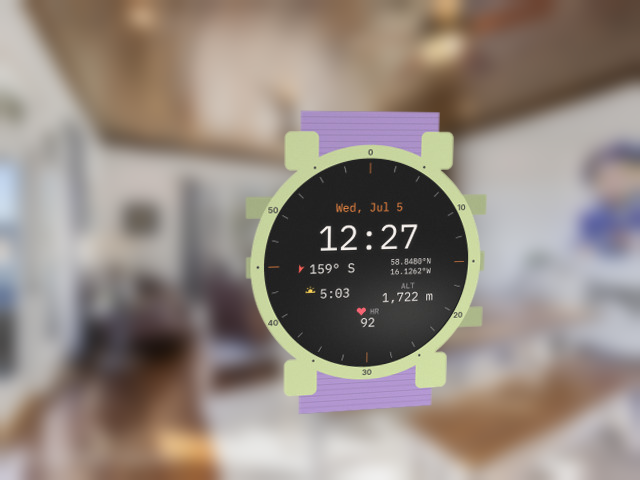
**12:27**
